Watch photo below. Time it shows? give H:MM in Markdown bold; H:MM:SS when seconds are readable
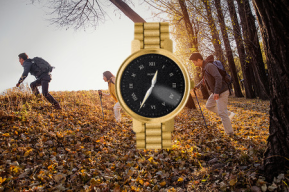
**12:35**
